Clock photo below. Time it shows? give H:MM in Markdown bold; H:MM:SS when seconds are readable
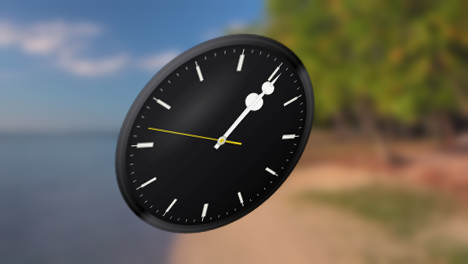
**1:05:47**
